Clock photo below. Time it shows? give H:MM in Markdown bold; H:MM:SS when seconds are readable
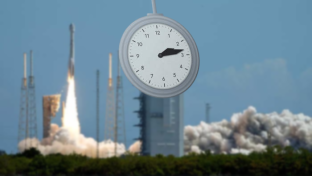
**2:13**
